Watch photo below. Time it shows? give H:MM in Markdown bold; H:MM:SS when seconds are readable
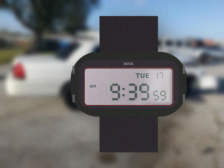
**9:39:59**
